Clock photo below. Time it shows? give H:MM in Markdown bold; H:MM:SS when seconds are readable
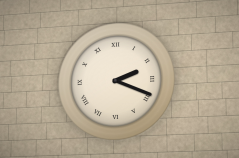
**2:19**
